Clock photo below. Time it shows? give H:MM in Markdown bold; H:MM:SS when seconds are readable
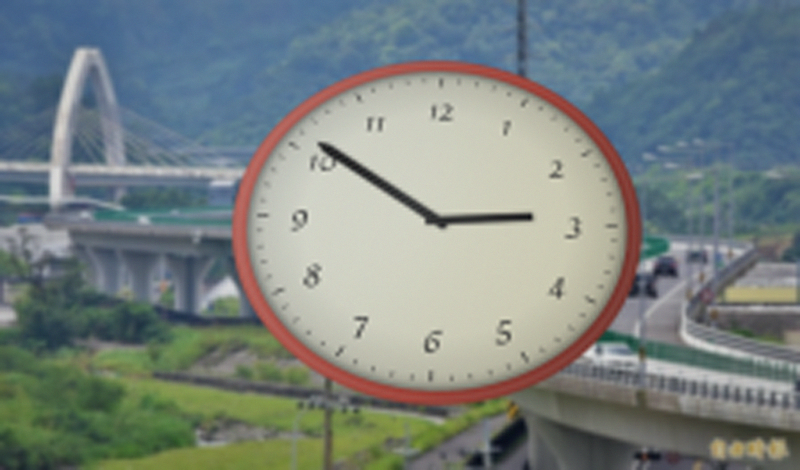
**2:51**
